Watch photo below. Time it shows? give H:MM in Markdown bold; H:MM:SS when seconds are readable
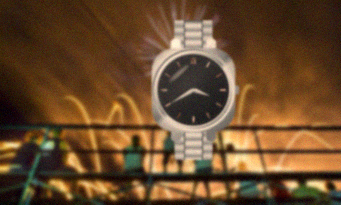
**3:40**
